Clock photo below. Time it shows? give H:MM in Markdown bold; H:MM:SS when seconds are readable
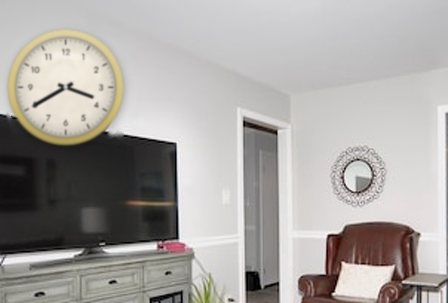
**3:40**
